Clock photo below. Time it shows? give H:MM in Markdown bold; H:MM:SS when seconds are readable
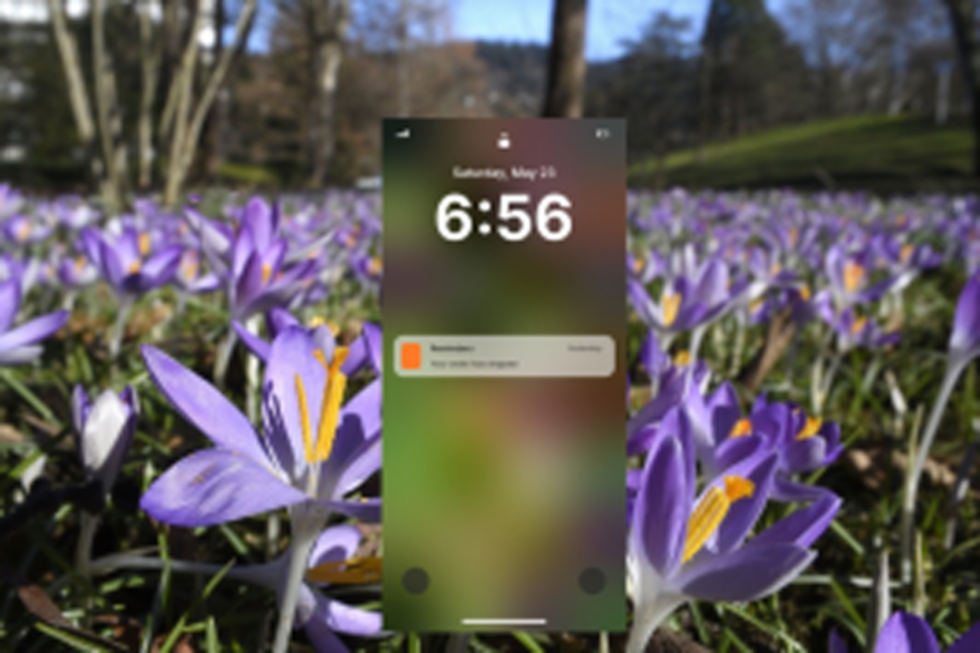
**6:56**
